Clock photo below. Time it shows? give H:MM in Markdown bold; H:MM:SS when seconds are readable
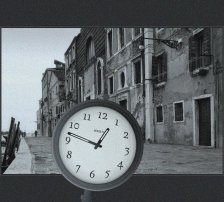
**12:47**
